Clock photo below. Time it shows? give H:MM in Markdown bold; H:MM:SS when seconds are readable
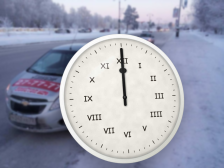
**12:00**
